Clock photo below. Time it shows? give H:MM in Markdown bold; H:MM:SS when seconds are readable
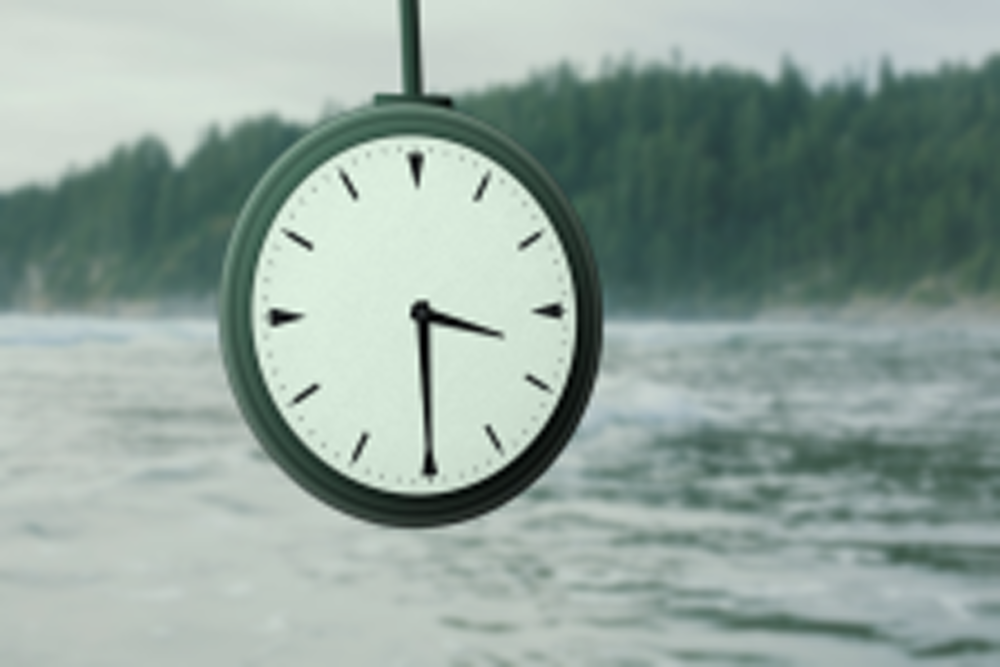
**3:30**
